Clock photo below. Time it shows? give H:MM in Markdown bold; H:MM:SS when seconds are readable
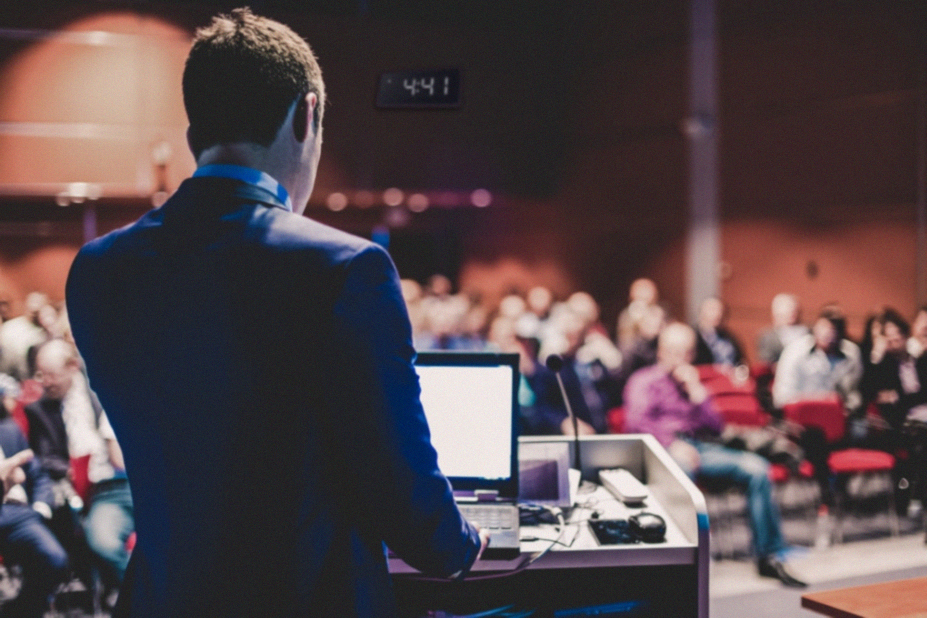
**4:41**
